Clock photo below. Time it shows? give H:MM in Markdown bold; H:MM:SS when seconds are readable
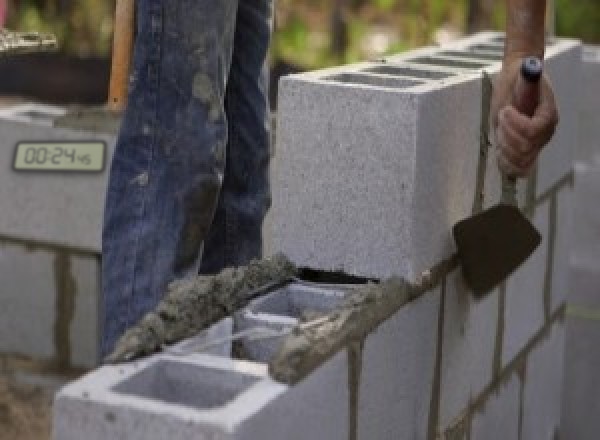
**0:24**
